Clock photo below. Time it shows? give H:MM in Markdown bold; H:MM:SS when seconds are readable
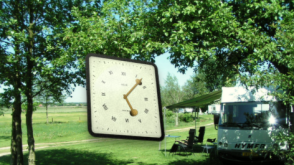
**5:07**
